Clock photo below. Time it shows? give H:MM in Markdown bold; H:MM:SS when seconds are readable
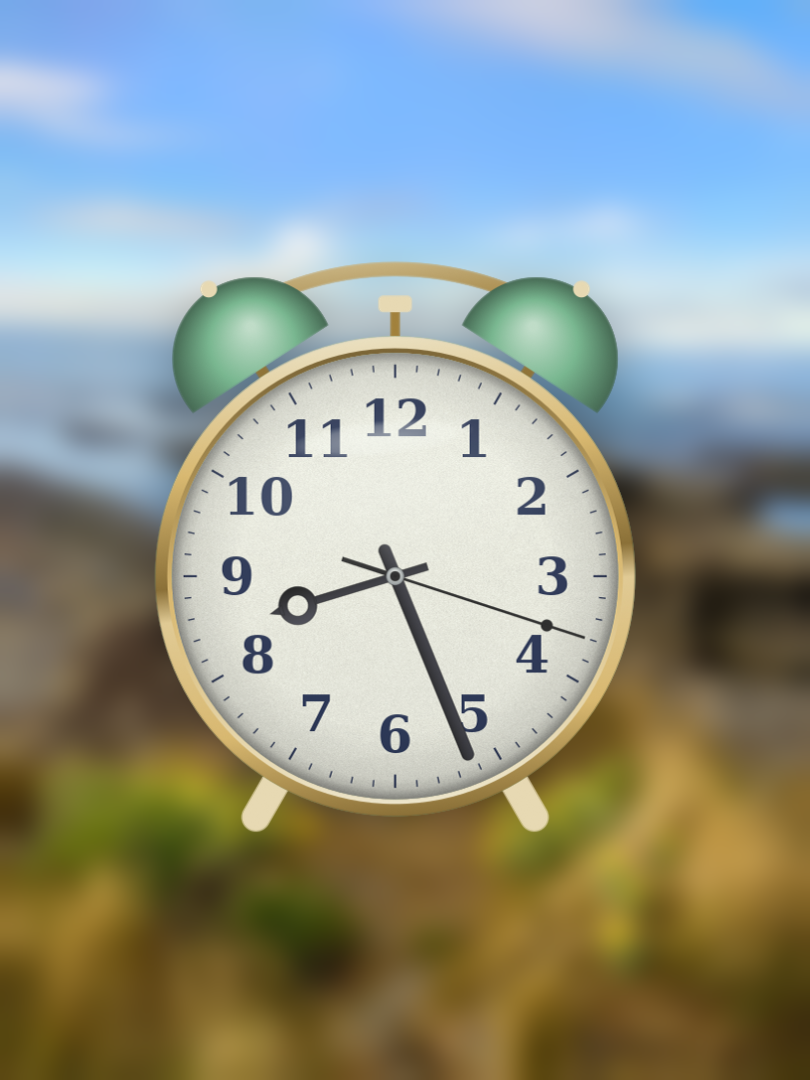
**8:26:18**
